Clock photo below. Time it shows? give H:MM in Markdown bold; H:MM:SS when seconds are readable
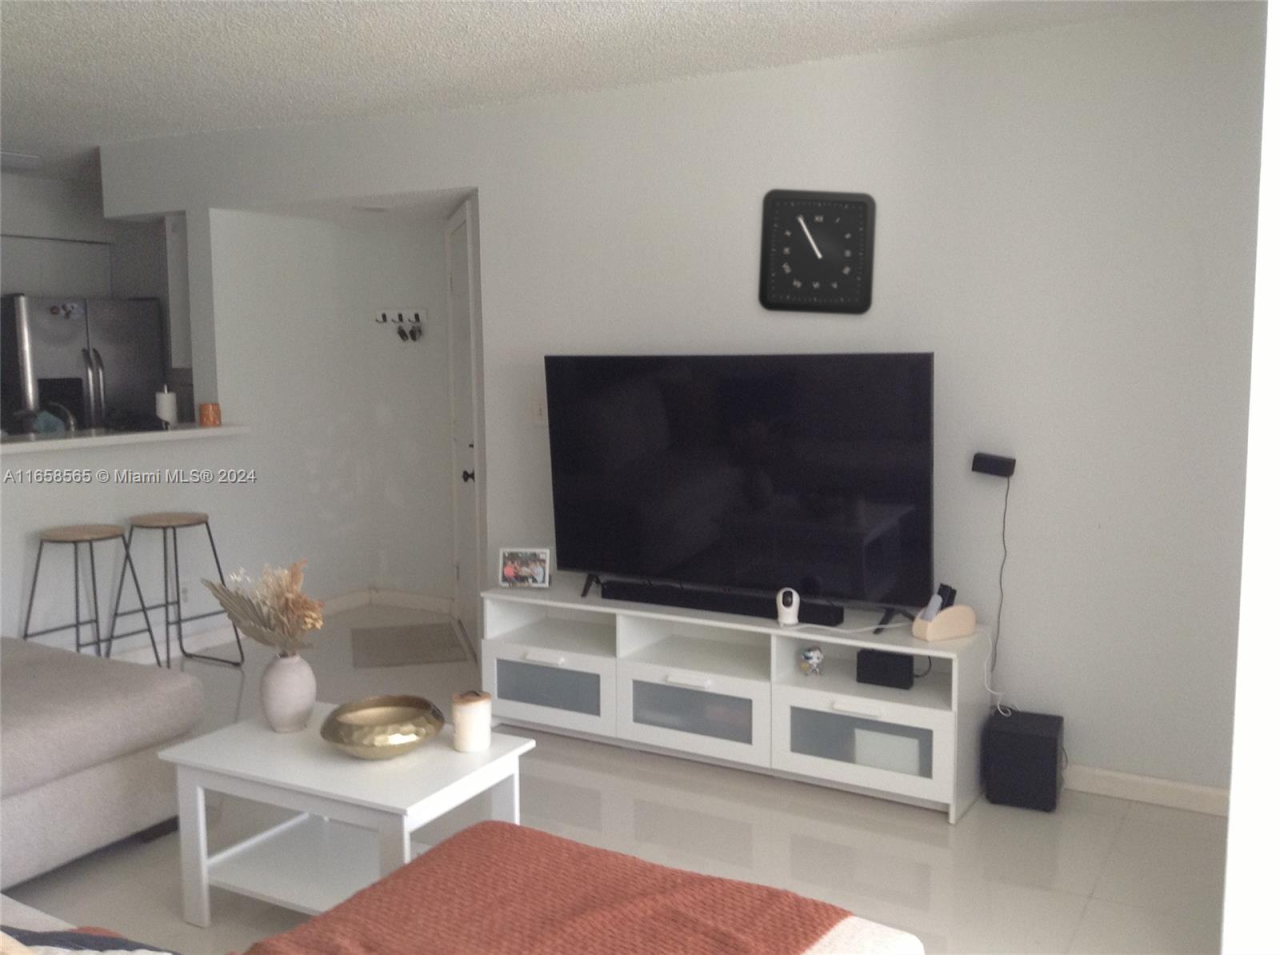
**10:55**
